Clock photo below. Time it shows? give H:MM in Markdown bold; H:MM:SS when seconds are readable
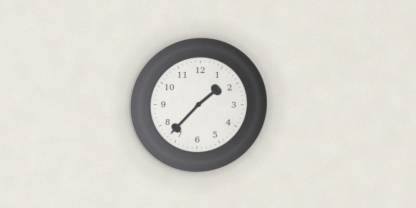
**1:37**
